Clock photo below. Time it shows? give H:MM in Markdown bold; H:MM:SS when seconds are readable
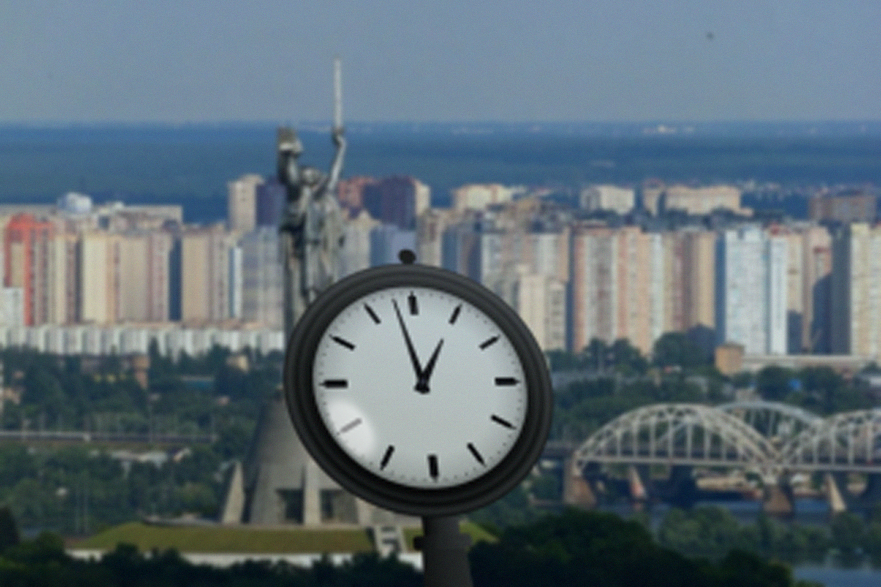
**12:58**
